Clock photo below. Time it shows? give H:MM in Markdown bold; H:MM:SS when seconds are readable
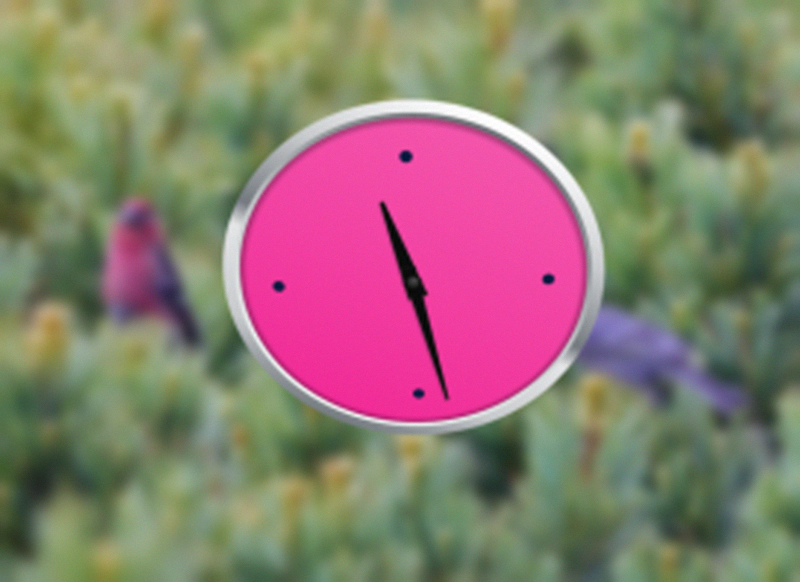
**11:28**
